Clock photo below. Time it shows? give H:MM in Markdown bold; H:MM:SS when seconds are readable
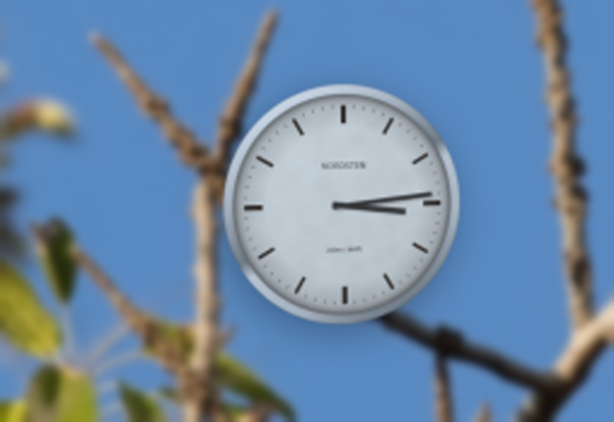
**3:14**
